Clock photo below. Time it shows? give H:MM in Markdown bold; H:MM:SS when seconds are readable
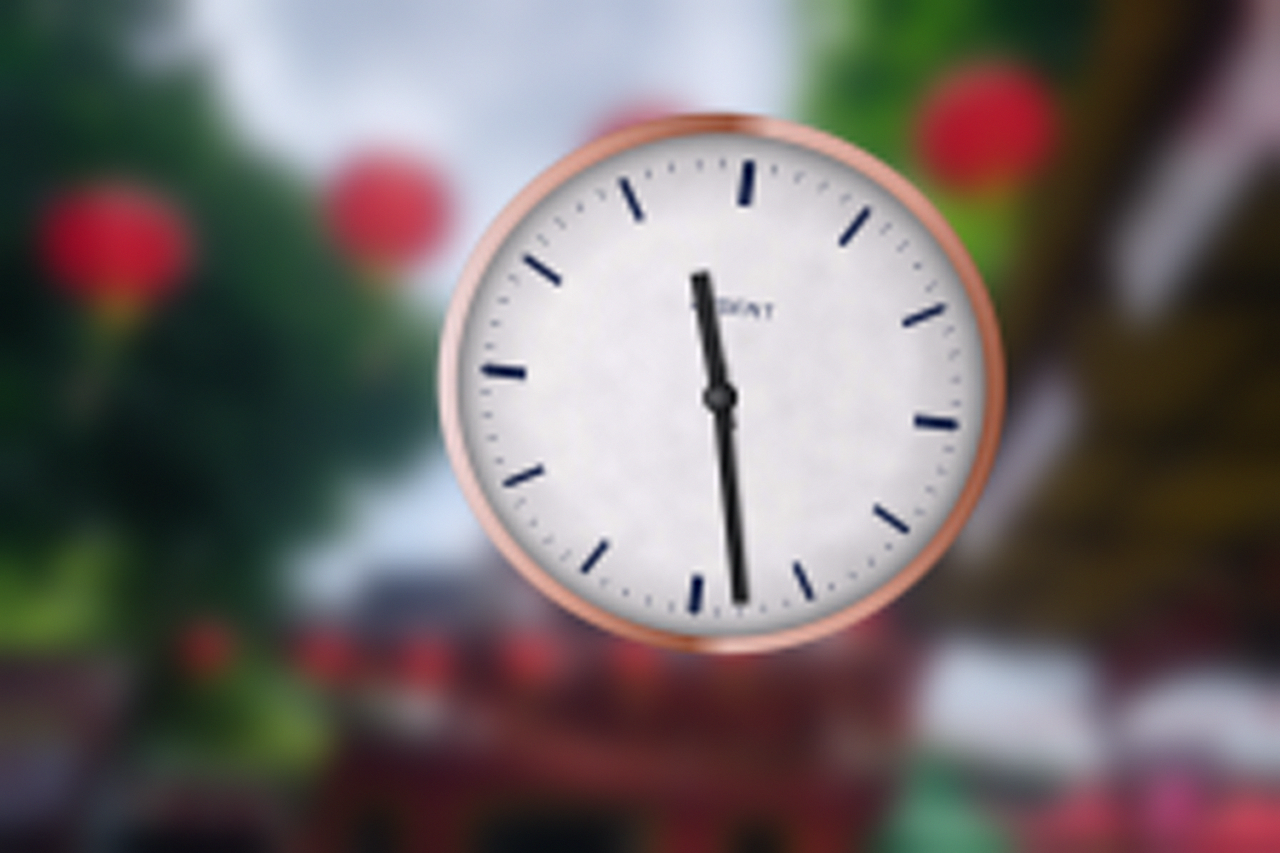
**11:28**
